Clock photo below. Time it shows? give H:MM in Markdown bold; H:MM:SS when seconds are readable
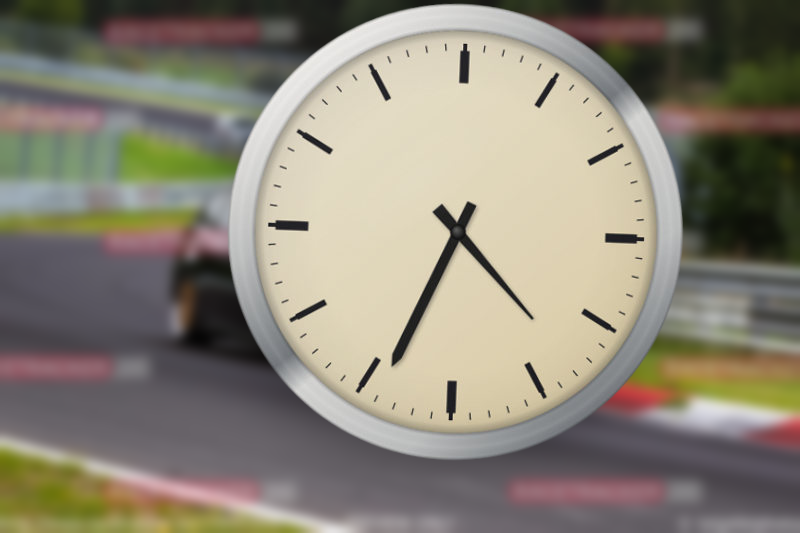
**4:34**
